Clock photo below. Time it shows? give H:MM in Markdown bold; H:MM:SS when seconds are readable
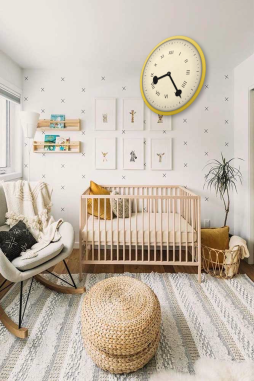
**8:24**
